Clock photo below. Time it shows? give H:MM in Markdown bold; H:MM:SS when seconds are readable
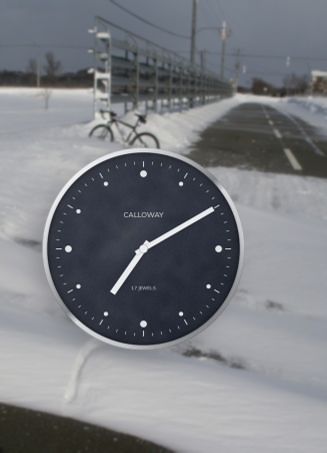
**7:10**
